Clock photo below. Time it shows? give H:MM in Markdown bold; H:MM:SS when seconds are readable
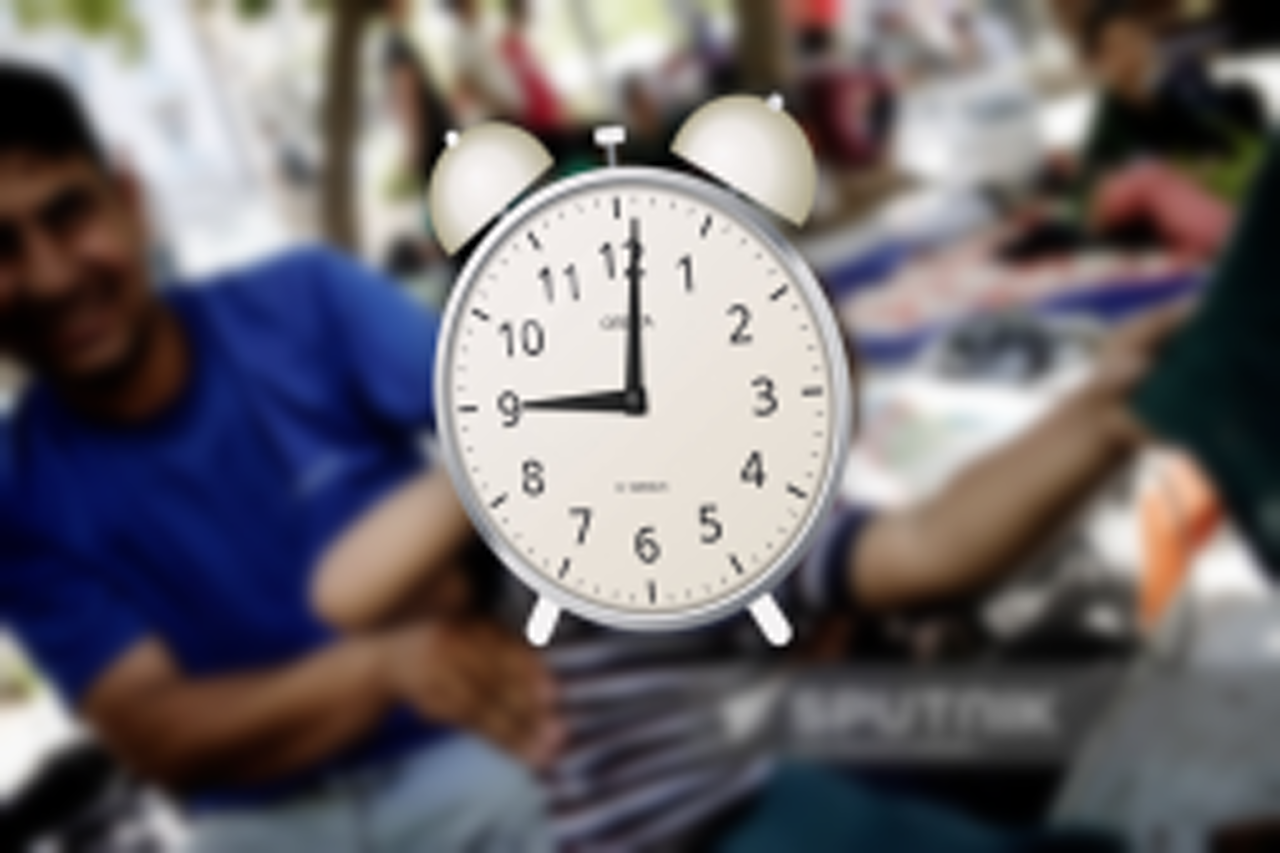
**9:01**
